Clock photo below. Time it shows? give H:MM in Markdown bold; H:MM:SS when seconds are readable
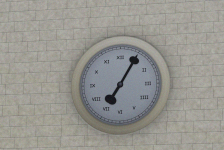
**7:05**
